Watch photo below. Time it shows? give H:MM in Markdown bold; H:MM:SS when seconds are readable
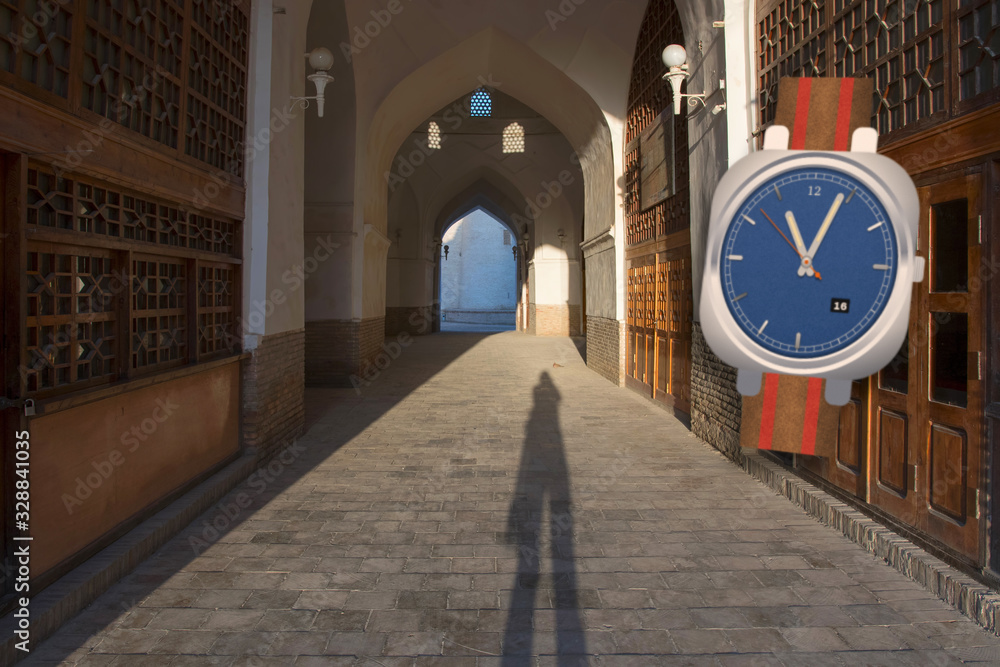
**11:03:52**
